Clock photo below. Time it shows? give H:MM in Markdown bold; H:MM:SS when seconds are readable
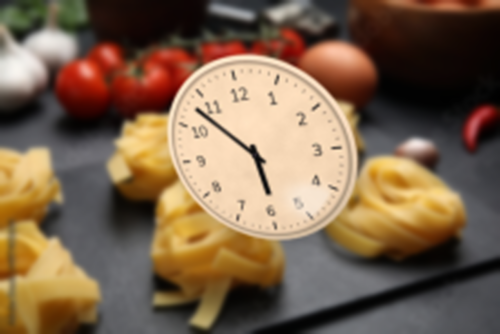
**5:53**
